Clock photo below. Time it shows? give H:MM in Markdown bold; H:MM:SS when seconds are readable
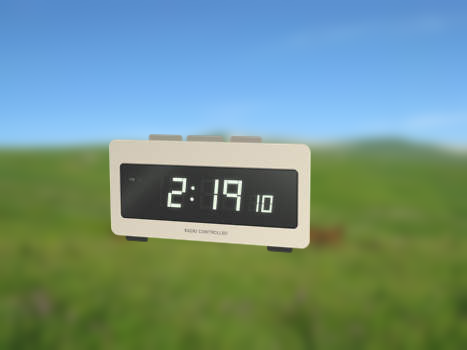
**2:19:10**
